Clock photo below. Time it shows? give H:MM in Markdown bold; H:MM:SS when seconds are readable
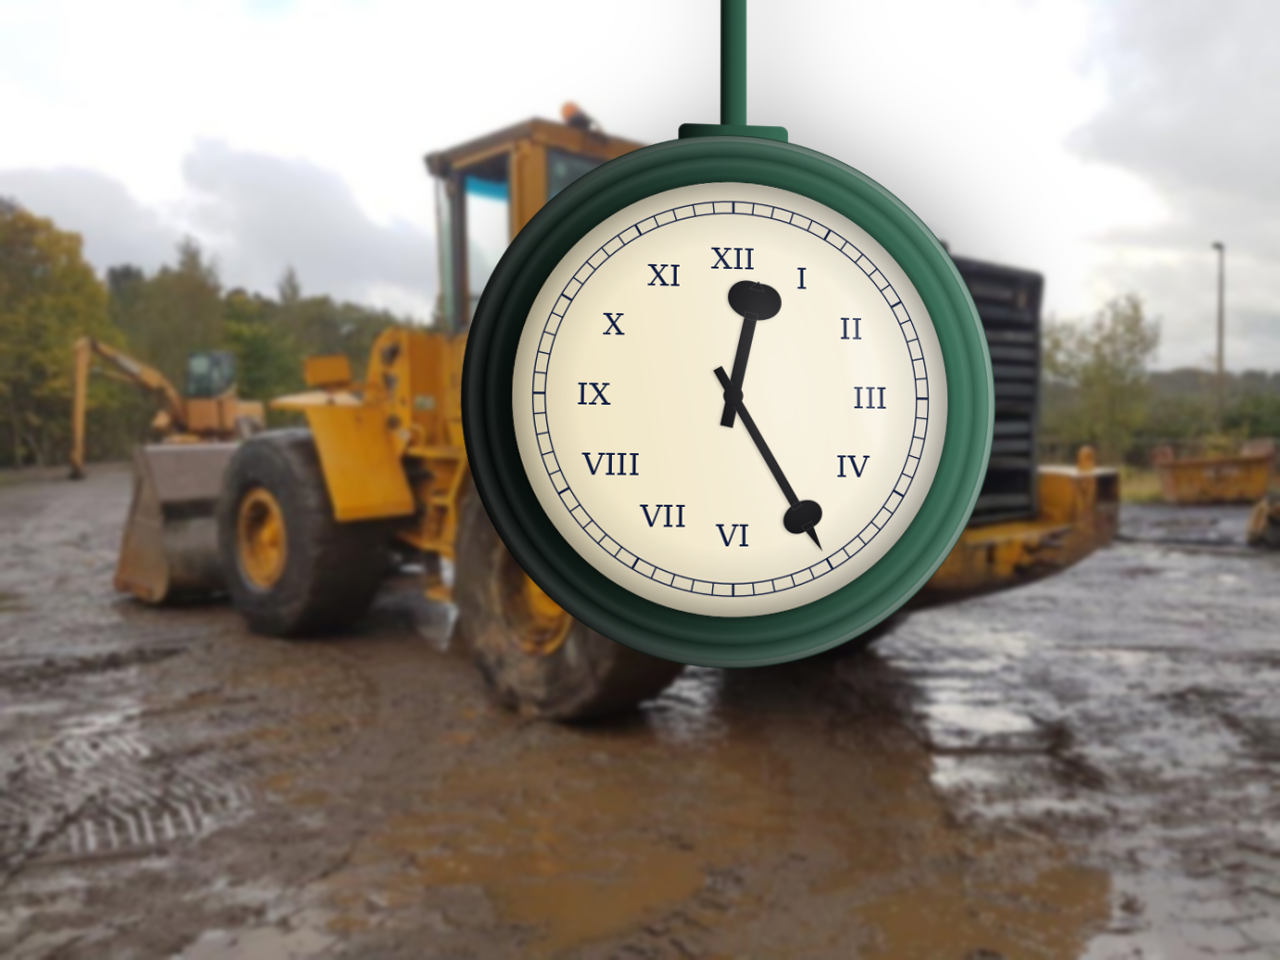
**12:25**
